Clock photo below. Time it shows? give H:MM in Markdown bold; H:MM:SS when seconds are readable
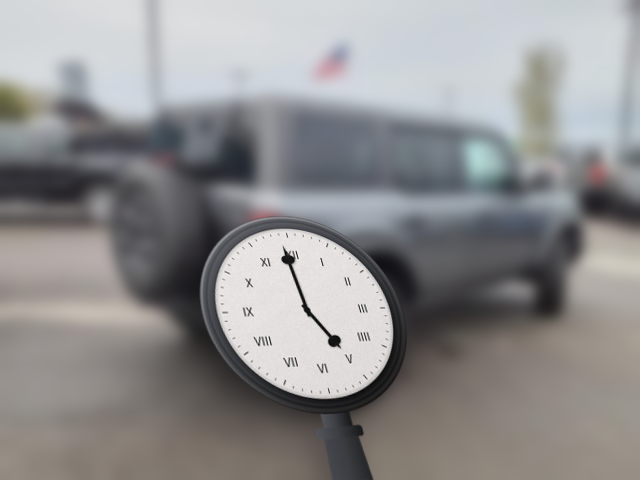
**4:59**
